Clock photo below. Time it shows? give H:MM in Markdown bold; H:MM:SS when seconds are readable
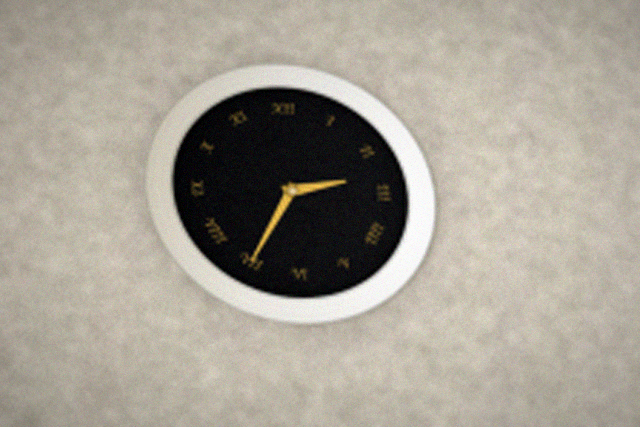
**2:35**
